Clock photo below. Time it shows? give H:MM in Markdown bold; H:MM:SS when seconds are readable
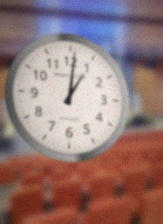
**1:01**
